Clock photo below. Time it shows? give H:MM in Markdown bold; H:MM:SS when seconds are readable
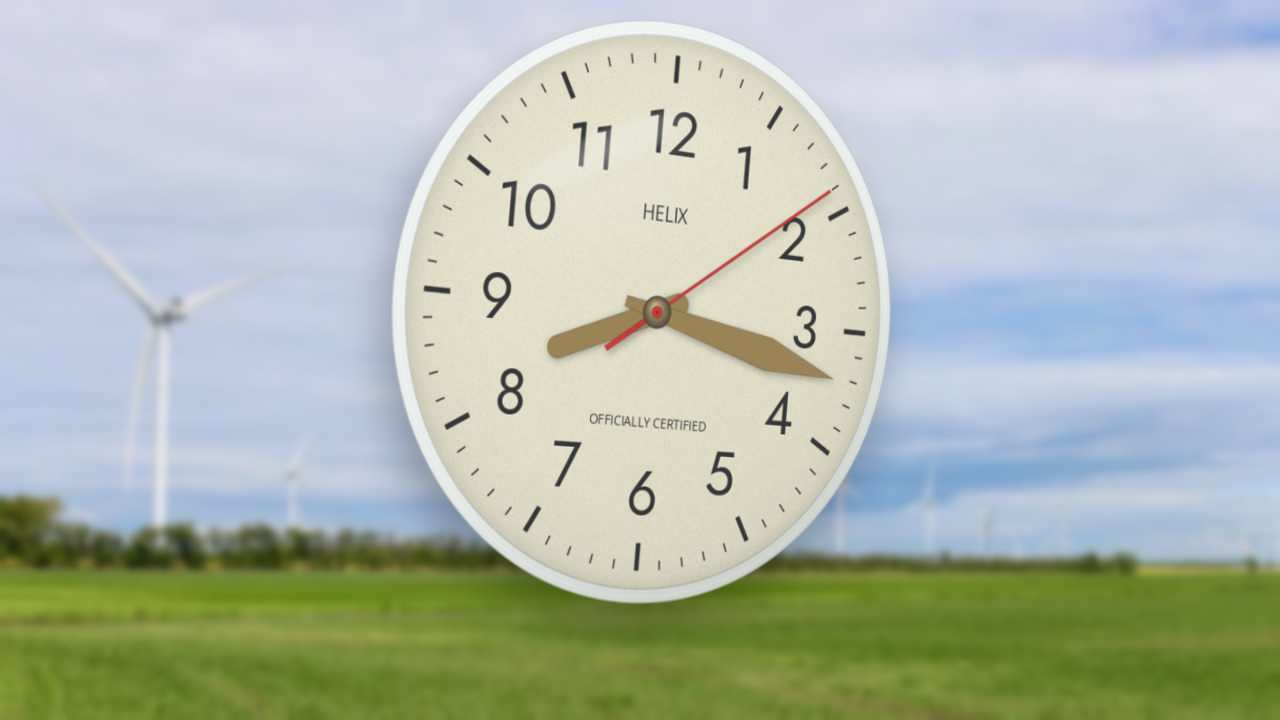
**8:17:09**
